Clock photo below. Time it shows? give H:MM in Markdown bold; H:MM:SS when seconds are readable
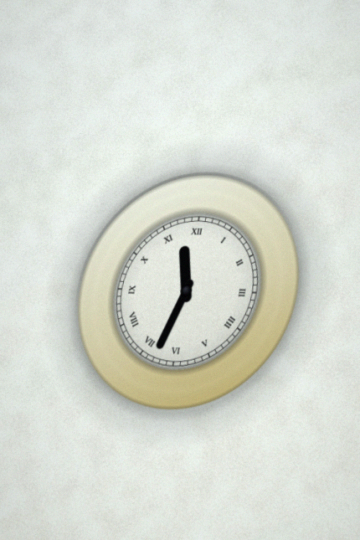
**11:33**
